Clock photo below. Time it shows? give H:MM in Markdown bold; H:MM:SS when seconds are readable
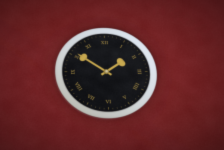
**1:51**
